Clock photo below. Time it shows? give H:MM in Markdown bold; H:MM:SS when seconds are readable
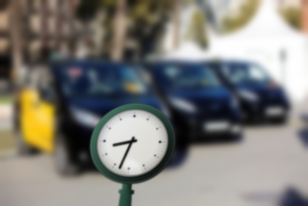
**8:33**
